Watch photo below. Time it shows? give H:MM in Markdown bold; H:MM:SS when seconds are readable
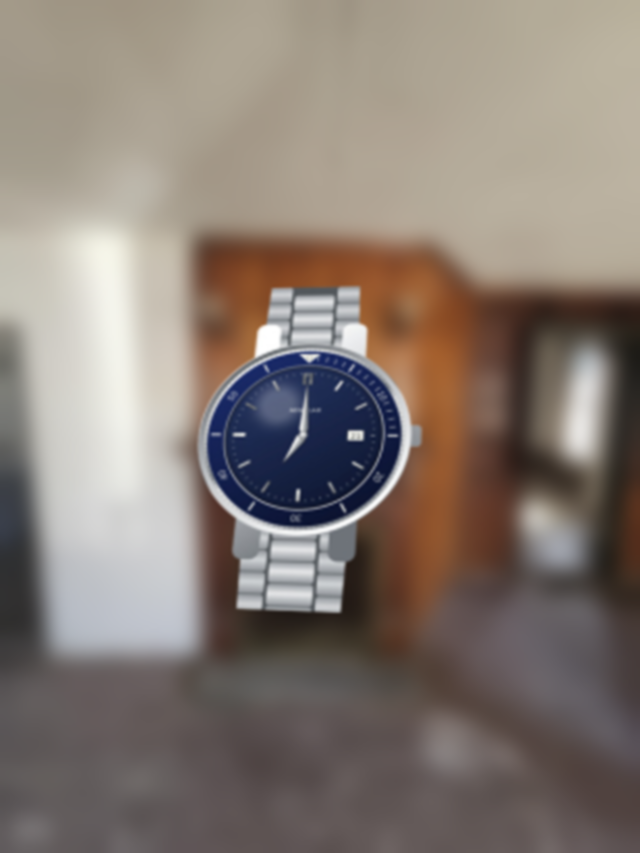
**7:00**
